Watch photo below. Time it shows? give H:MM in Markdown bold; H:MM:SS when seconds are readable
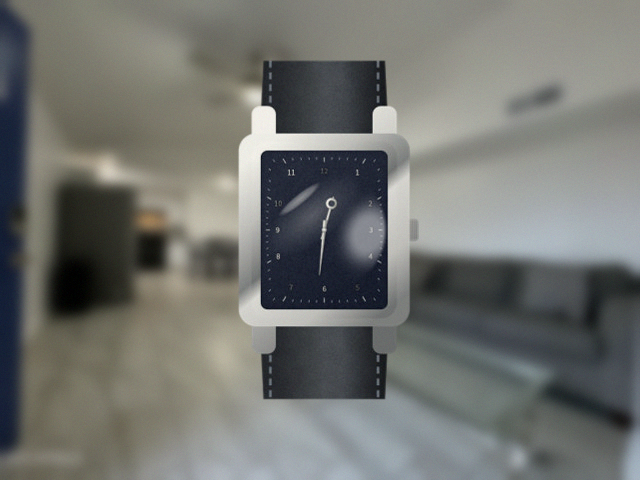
**12:31**
